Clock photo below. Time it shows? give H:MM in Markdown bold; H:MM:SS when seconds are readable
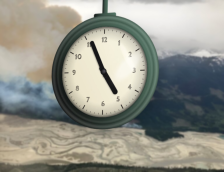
**4:56**
